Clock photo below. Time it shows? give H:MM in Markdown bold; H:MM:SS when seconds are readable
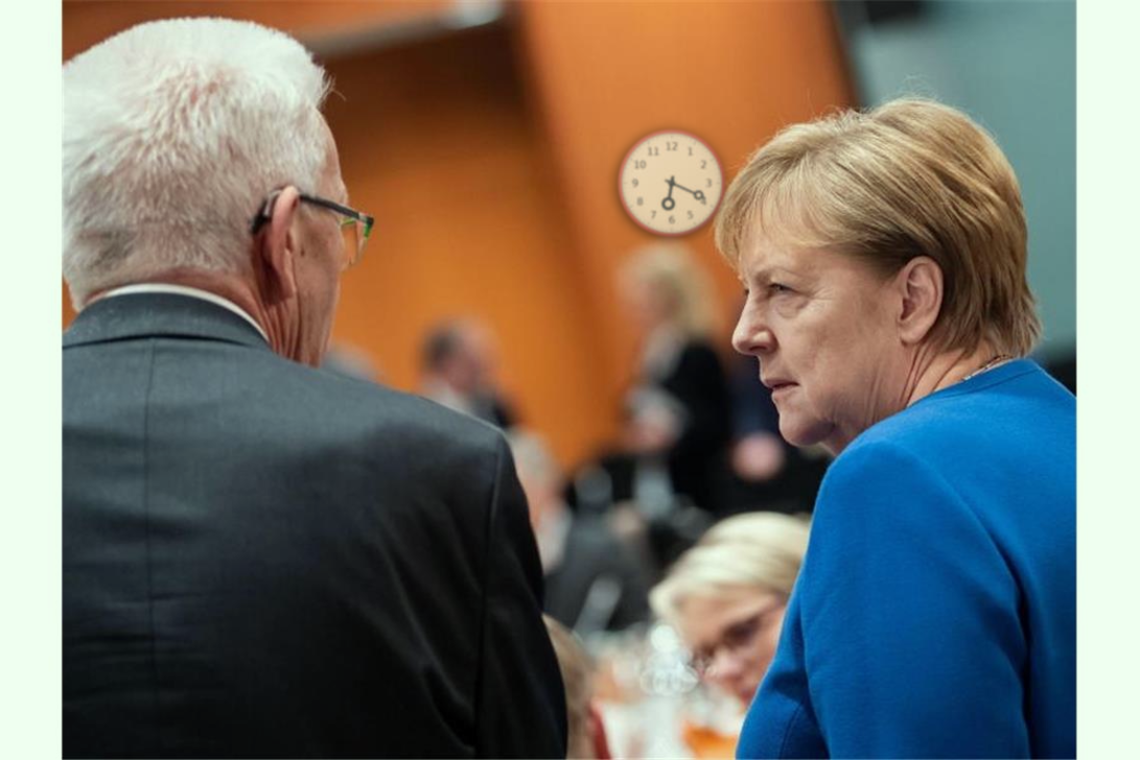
**6:19**
